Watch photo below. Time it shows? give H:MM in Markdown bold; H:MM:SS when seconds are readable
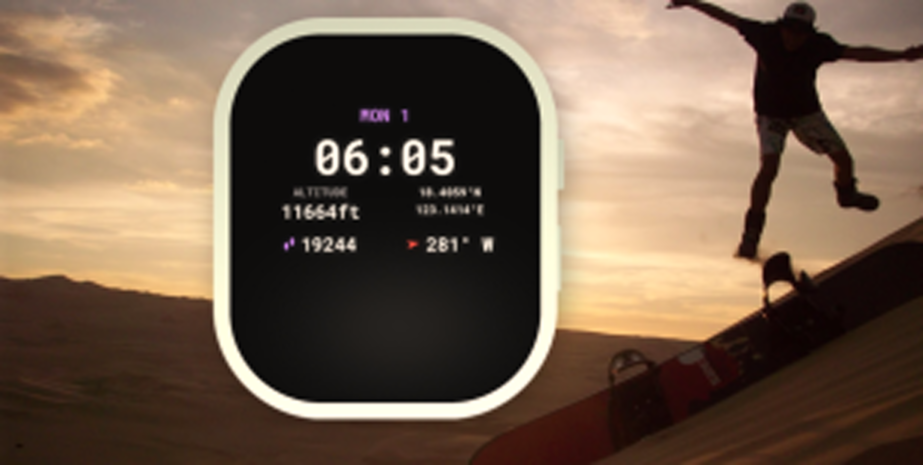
**6:05**
